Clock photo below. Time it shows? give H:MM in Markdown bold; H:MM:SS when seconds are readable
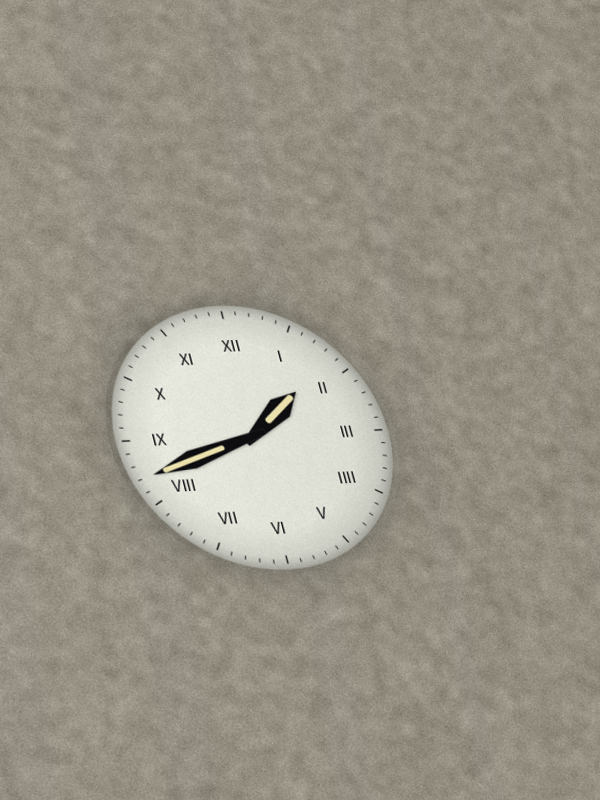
**1:42**
